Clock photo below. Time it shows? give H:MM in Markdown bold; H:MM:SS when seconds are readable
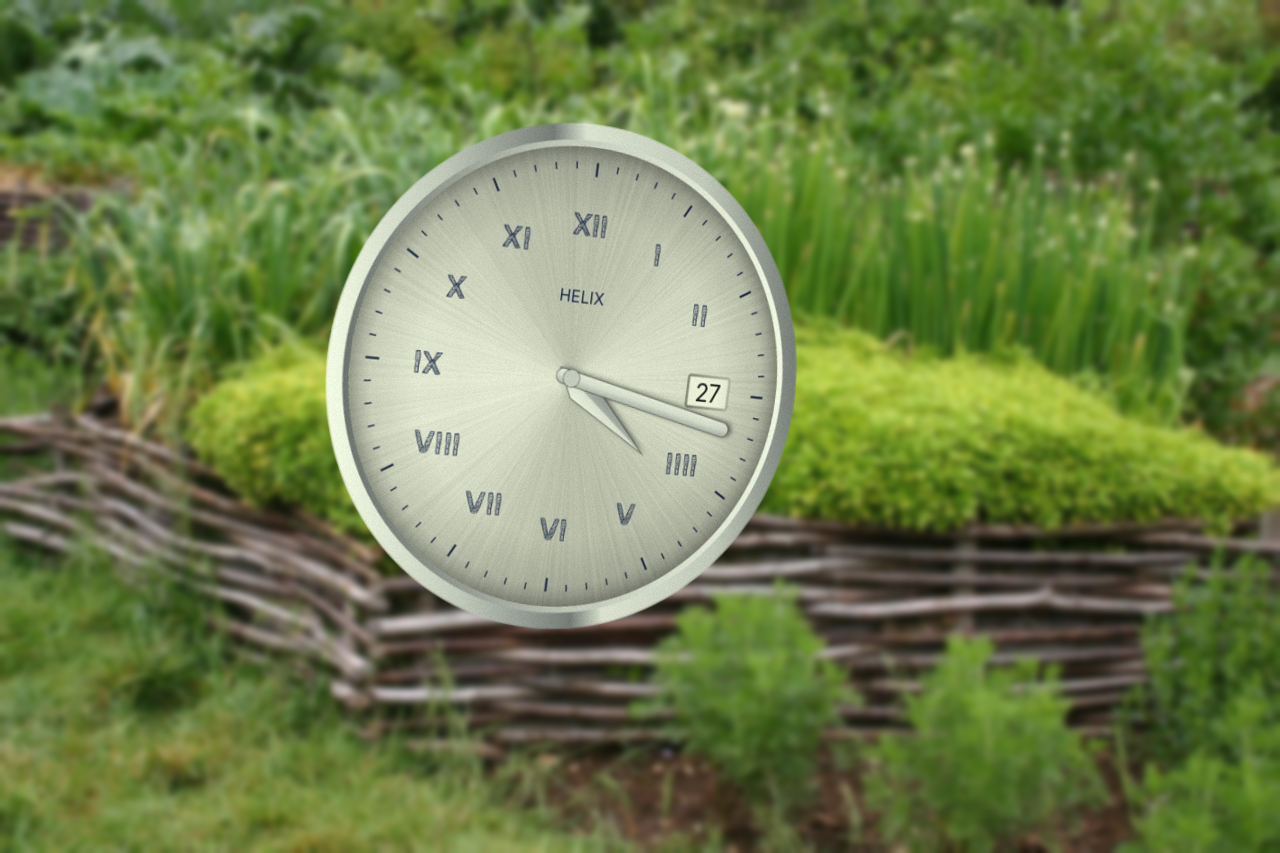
**4:17**
